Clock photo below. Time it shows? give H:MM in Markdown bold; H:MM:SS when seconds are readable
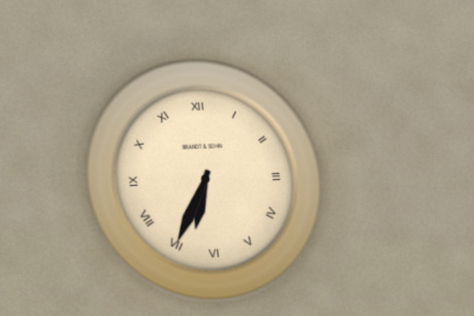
**6:35**
